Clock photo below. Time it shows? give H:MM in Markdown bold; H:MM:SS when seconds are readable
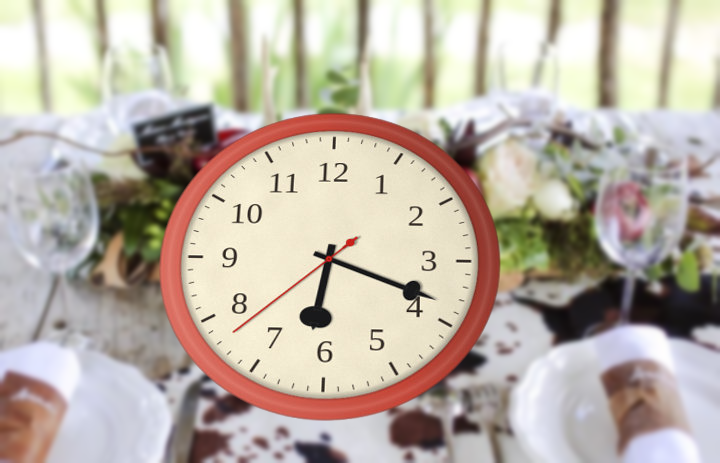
**6:18:38**
